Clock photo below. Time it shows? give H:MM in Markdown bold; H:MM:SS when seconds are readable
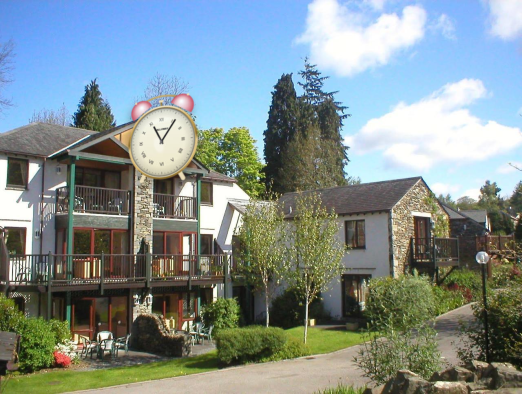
**11:06**
